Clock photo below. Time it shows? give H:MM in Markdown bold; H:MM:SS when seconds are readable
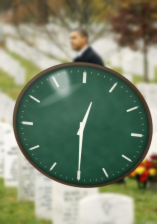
**12:30**
